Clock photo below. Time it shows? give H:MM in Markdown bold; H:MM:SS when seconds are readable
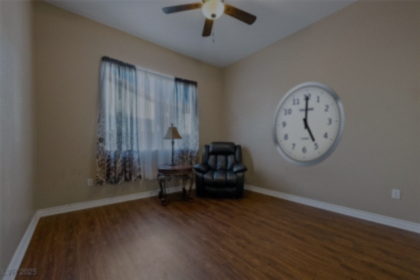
**5:00**
